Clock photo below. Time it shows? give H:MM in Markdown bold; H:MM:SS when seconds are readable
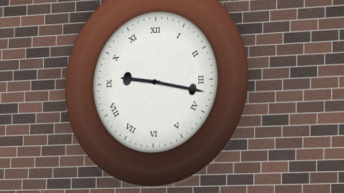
**9:17**
